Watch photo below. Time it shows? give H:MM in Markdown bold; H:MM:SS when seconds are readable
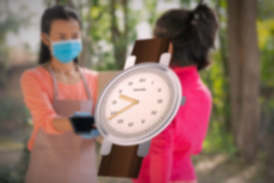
**9:39**
